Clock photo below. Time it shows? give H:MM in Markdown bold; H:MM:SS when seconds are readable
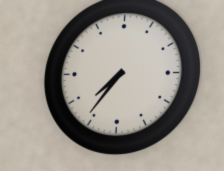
**7:36**
